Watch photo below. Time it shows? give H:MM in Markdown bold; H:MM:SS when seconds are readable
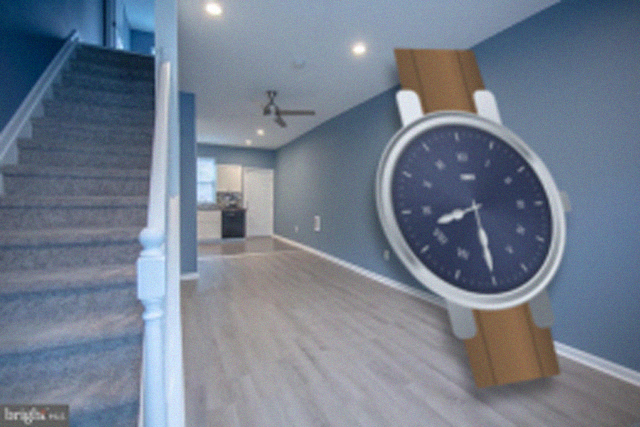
**8:30**
